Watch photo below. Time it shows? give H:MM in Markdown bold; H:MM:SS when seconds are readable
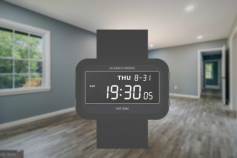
**19:30:05**
